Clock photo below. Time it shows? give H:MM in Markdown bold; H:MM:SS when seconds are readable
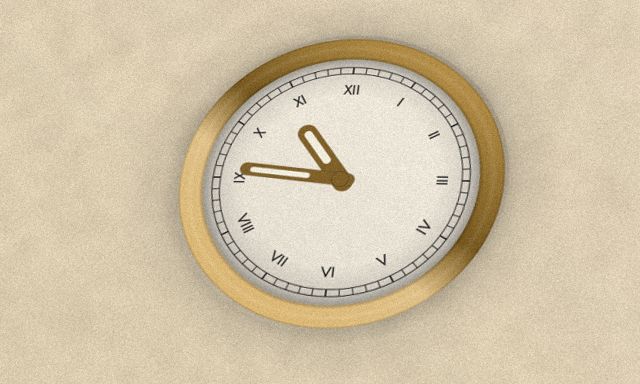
**10:46**
